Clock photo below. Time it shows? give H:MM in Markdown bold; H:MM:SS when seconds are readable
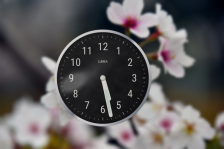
**5:28**
